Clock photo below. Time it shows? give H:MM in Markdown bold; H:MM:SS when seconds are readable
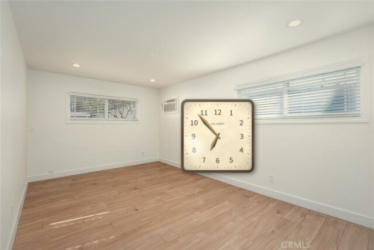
**6:53**
